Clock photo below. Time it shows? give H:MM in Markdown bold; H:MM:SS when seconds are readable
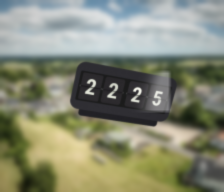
**22:25**
